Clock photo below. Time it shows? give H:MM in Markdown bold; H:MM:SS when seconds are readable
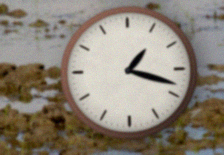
**1:18**
